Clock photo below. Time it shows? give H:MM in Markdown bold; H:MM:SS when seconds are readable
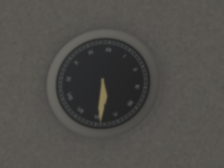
**5:29**
